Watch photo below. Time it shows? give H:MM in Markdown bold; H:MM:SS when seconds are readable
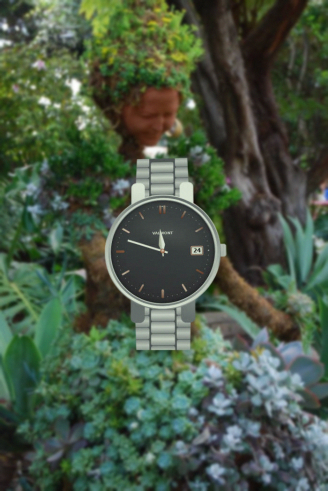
**11:48**
